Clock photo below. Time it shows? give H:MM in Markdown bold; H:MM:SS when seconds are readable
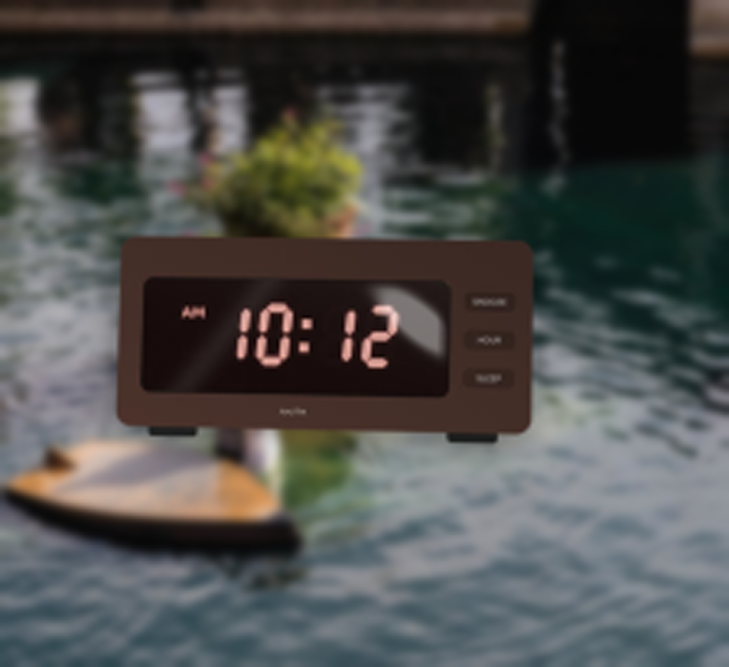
**10:12**
